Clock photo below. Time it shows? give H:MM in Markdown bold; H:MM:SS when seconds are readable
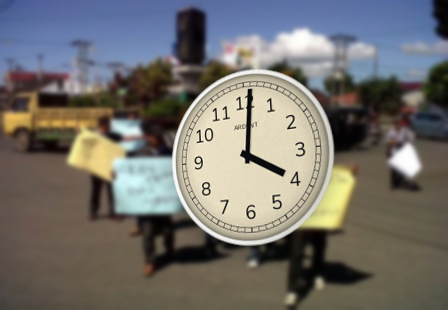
**4:01**
